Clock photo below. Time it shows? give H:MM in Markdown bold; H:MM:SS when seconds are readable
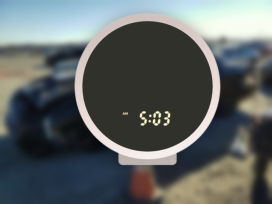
**5:03**
